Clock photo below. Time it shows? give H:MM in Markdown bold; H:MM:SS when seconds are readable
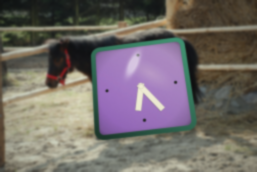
**6:24**
